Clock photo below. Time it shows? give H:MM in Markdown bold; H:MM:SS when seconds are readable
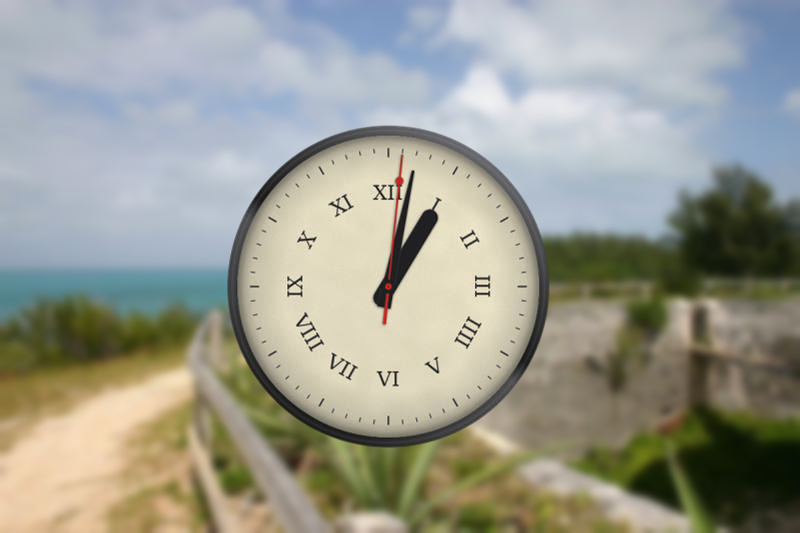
**1:02:01**
